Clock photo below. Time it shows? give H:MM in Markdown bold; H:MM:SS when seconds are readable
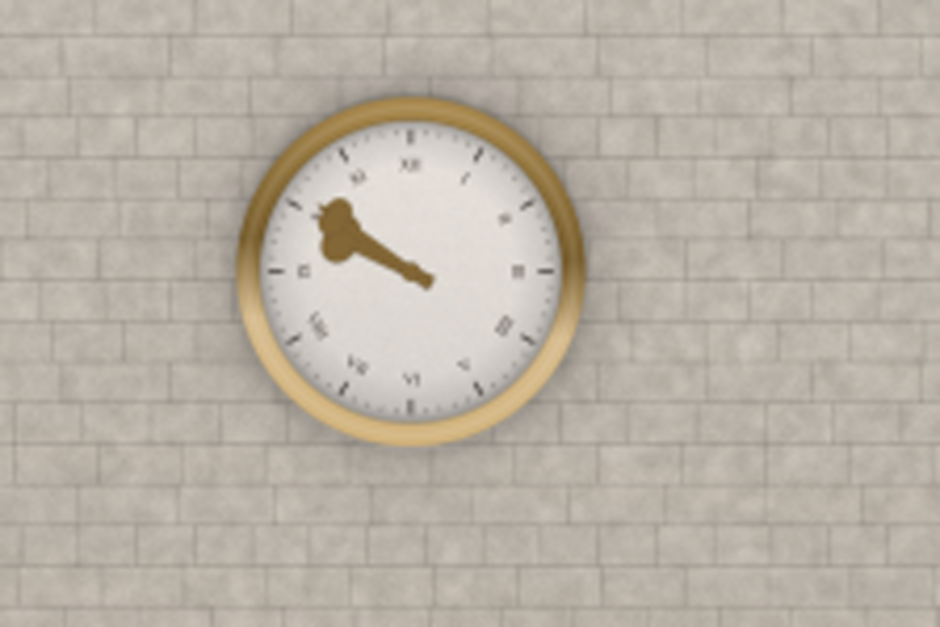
**9:51**
